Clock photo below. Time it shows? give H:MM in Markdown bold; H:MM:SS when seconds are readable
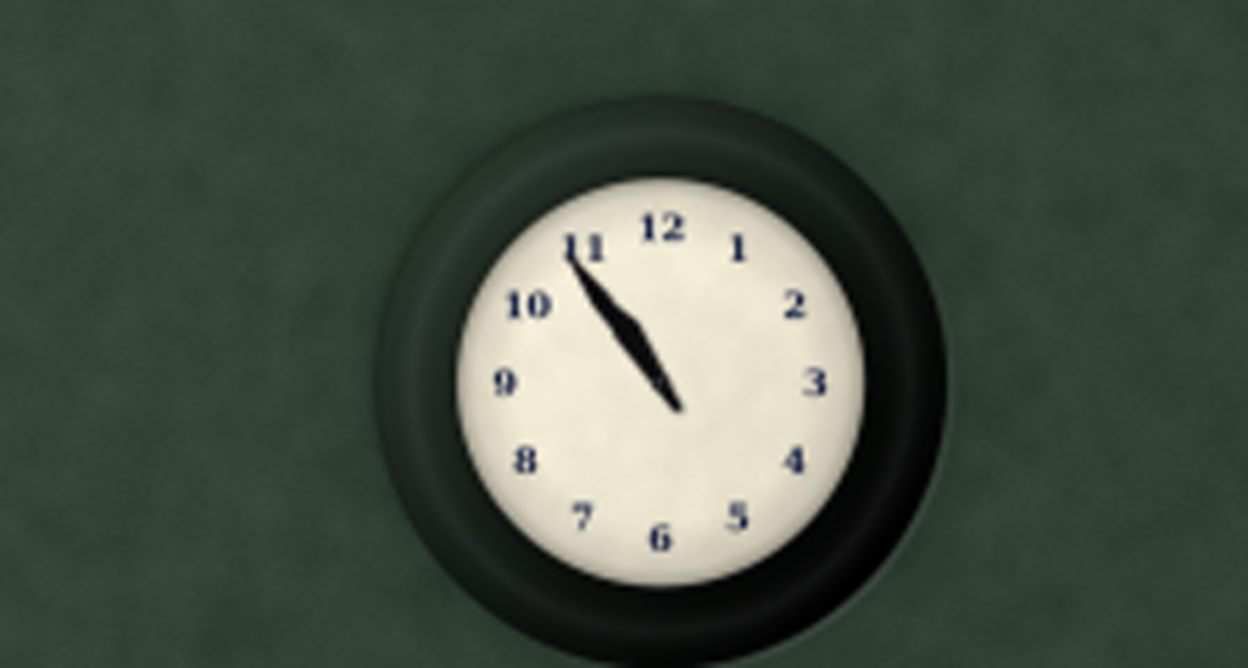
**10:54**
